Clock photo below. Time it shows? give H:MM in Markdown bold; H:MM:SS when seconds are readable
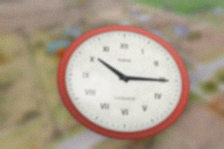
**10:15**
